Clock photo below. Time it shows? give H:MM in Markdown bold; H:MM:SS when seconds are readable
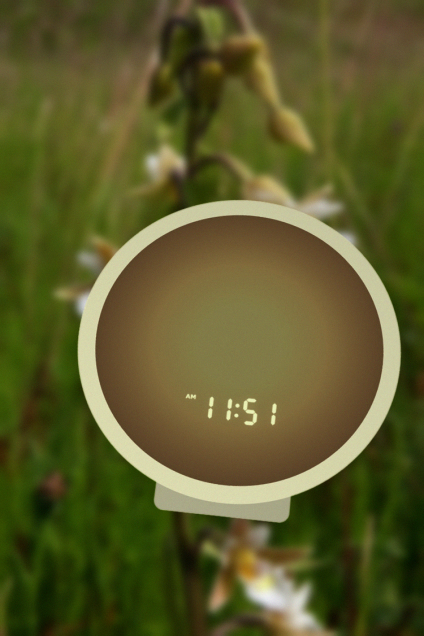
**11:51**
